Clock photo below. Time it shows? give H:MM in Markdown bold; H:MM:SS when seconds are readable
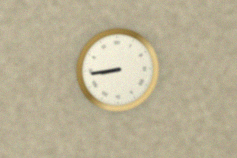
**8:44**
